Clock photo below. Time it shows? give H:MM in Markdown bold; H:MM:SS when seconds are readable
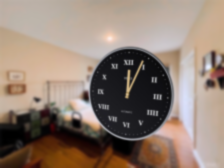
**12:04**
